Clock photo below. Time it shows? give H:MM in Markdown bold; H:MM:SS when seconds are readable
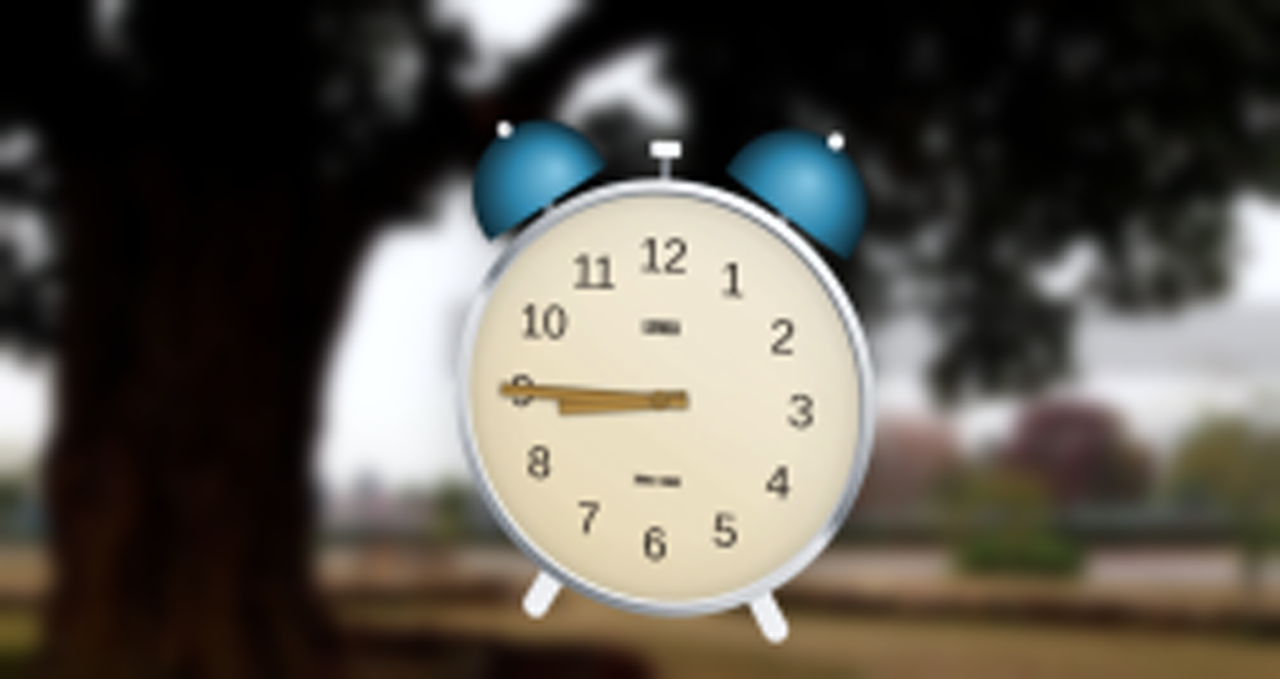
**8:45**
